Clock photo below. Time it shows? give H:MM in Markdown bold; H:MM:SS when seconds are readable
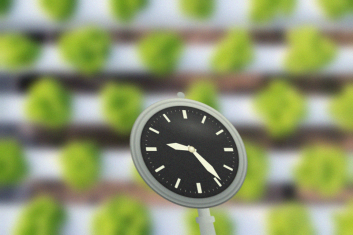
**9:24**
